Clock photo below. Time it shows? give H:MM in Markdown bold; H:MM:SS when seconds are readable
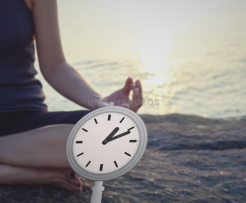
**1:11**
